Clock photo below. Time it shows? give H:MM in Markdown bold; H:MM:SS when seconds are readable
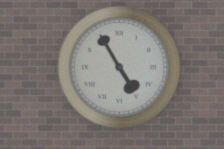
**4:55**
